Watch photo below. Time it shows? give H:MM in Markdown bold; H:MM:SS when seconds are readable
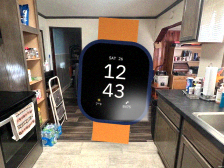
**12:43**
